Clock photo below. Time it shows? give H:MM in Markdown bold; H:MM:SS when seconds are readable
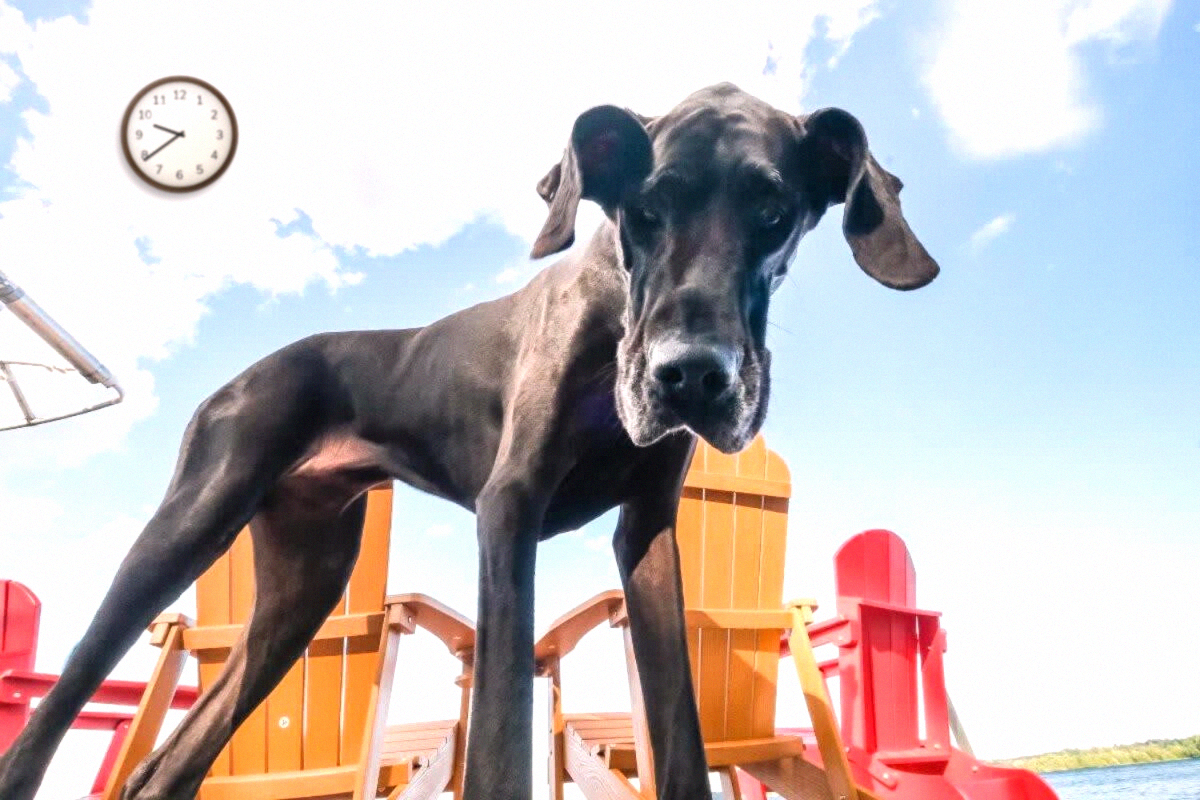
**9:39**
